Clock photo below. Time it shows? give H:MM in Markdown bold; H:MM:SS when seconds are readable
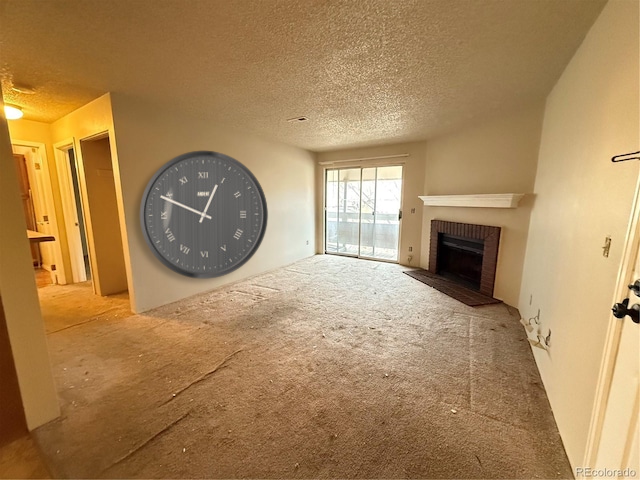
**12:49**
